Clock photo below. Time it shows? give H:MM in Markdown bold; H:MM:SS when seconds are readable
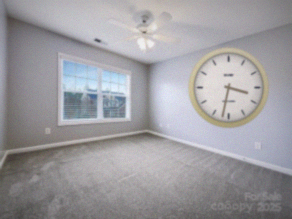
**3:32**
